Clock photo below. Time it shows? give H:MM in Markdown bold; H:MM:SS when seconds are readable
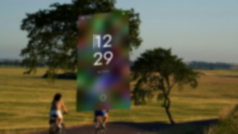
**12:29**
